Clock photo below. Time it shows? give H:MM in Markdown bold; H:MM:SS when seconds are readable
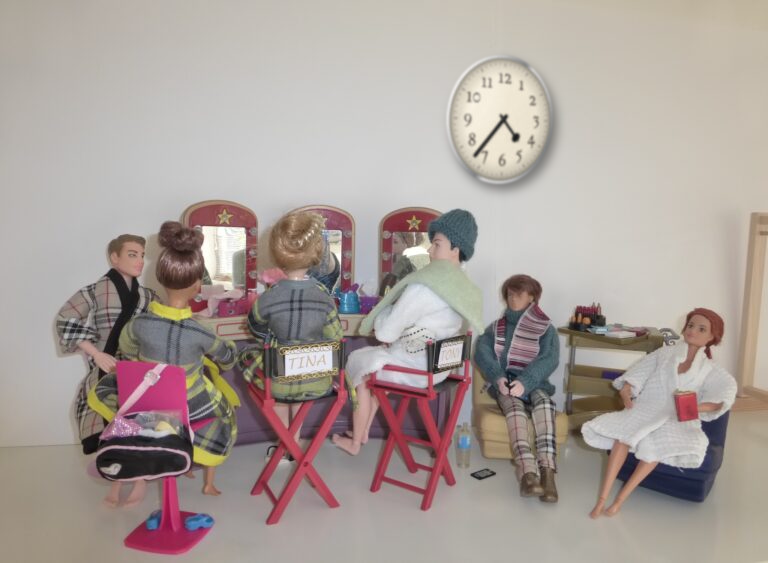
**4:37**
